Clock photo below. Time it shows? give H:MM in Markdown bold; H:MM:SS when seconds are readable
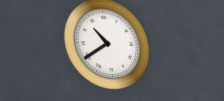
**10:40**
